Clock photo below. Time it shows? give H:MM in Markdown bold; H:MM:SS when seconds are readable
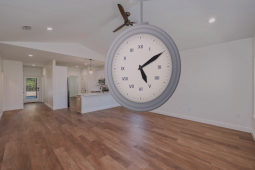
**5:10**
